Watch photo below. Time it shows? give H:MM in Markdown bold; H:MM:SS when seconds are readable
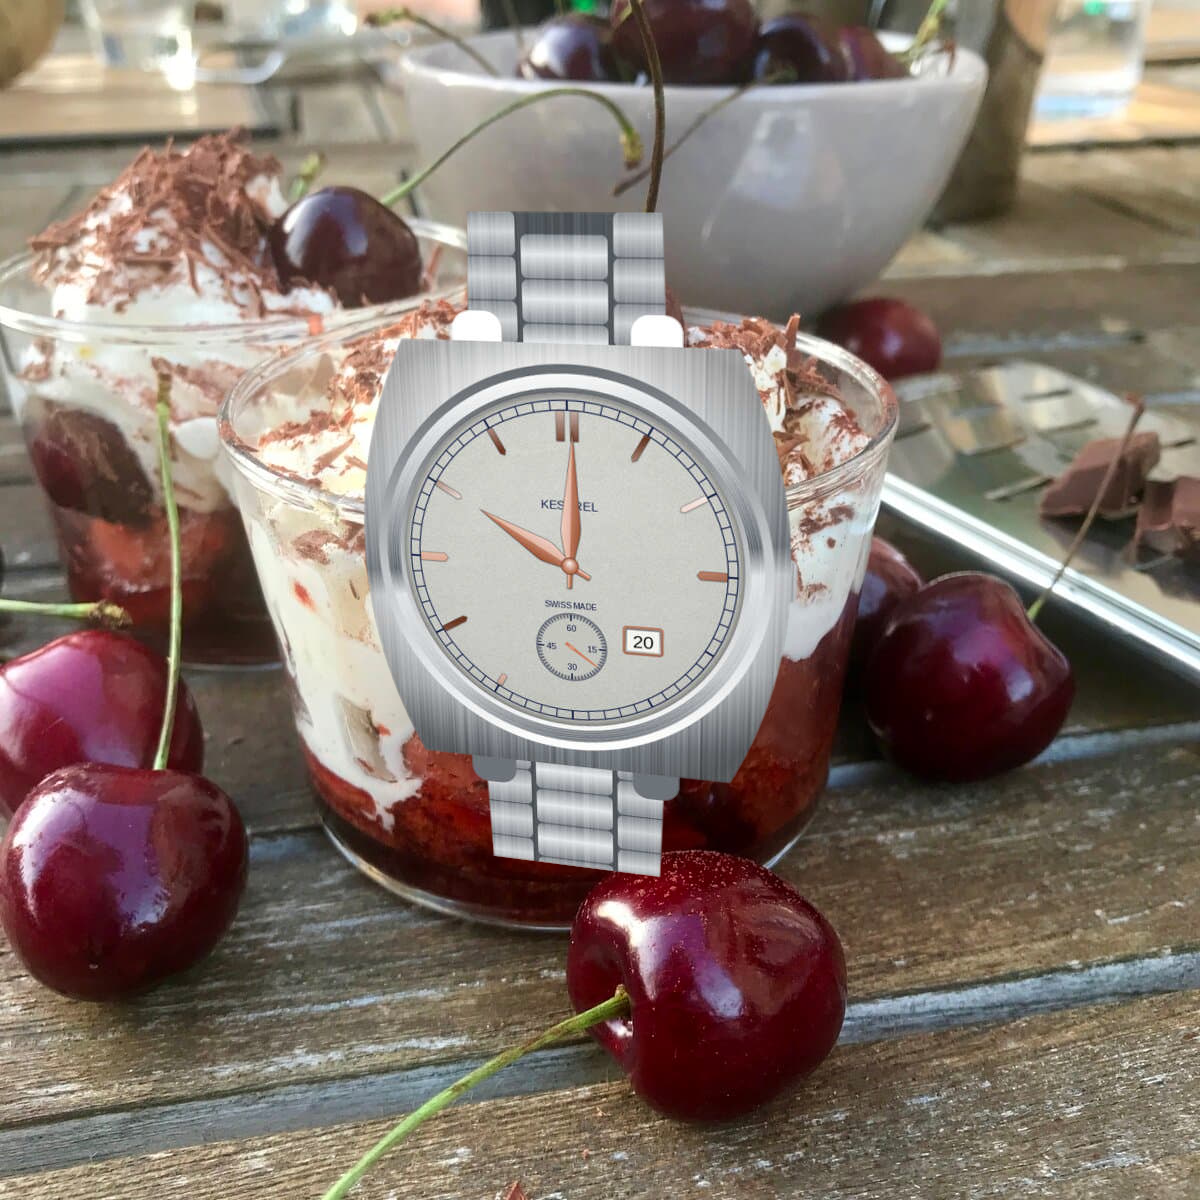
**10:00:21**
